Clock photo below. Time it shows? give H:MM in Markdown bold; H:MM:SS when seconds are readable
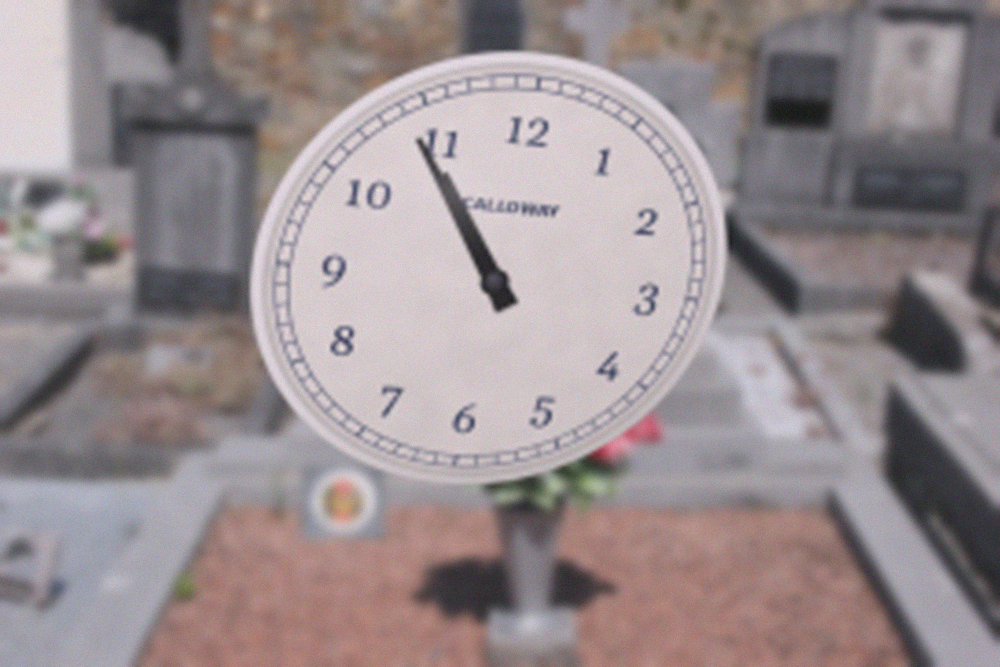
**10:54**
